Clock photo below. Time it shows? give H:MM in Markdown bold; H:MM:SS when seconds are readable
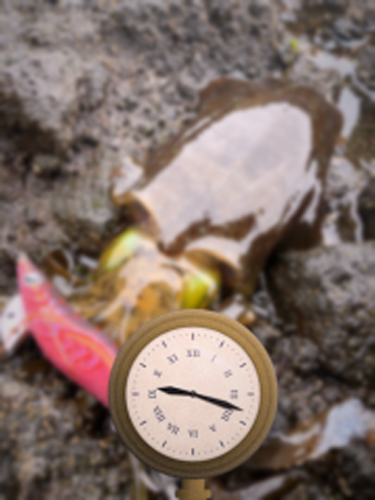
**9:18**
